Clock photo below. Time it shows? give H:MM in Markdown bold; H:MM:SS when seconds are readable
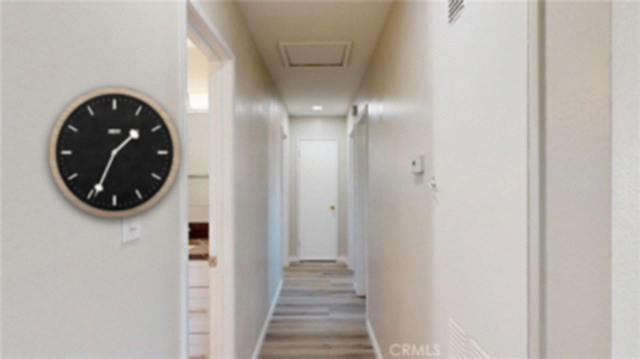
**1:34**
